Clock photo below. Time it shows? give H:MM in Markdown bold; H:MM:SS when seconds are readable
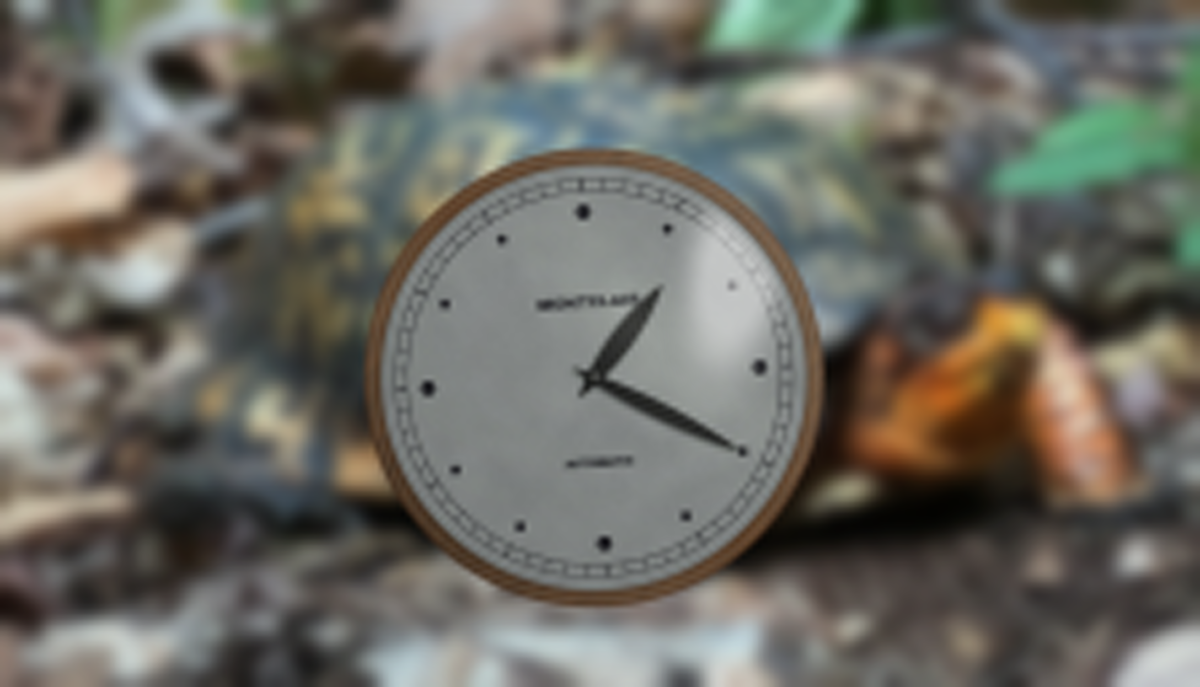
**1:20**
